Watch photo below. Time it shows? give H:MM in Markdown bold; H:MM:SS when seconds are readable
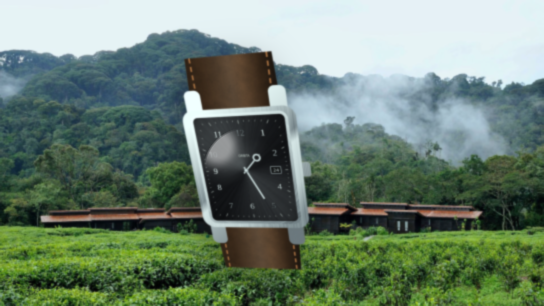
**1:26**
